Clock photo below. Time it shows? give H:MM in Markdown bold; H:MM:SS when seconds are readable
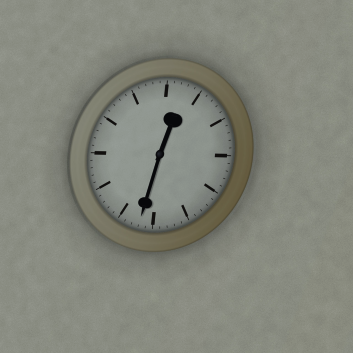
**12:32**
